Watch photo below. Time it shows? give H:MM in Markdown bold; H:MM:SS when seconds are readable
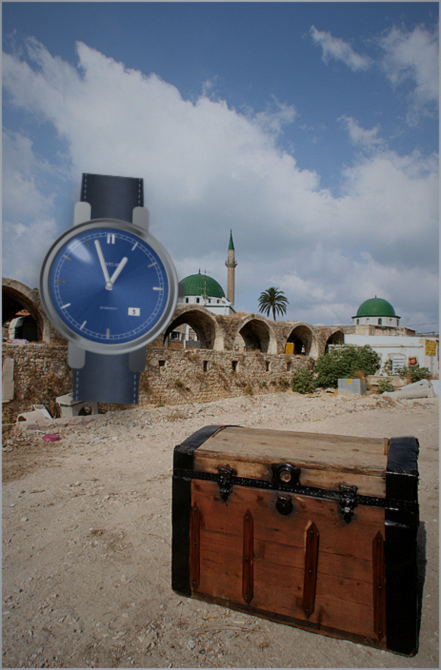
**12:57**
